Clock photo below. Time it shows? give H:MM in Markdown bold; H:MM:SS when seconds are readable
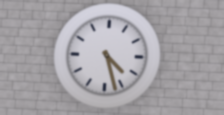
**4:27**
